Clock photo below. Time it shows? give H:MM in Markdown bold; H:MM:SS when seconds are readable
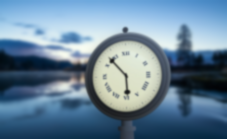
**5:53**
